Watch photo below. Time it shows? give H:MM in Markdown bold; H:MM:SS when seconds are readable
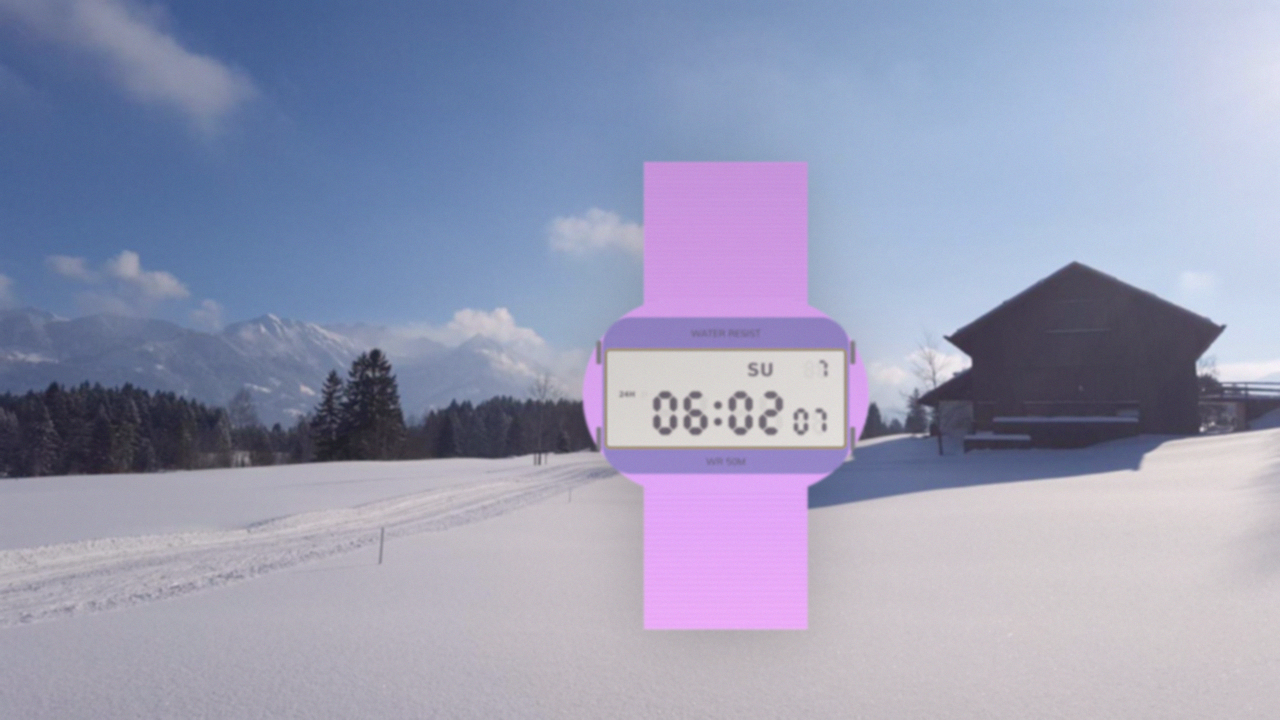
**6:02:07**
